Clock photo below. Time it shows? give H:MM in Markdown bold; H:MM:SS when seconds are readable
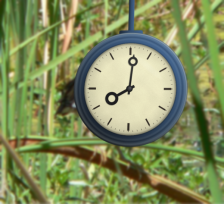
**8:01**
